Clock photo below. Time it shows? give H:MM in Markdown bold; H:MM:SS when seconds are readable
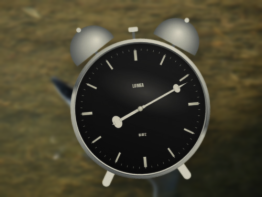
**8:11**
